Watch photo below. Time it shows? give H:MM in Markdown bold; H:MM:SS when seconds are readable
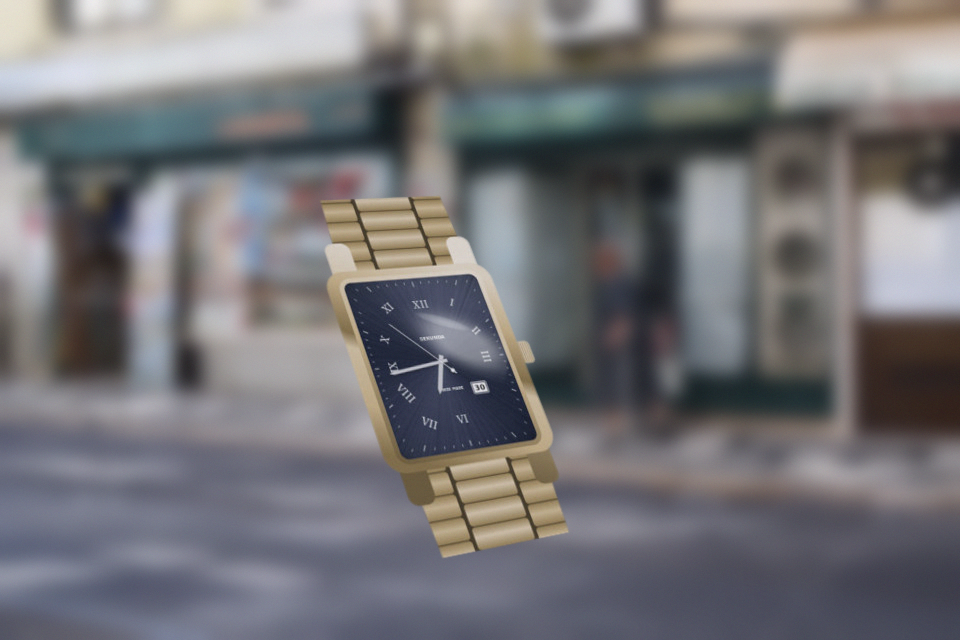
**6:43:53**
